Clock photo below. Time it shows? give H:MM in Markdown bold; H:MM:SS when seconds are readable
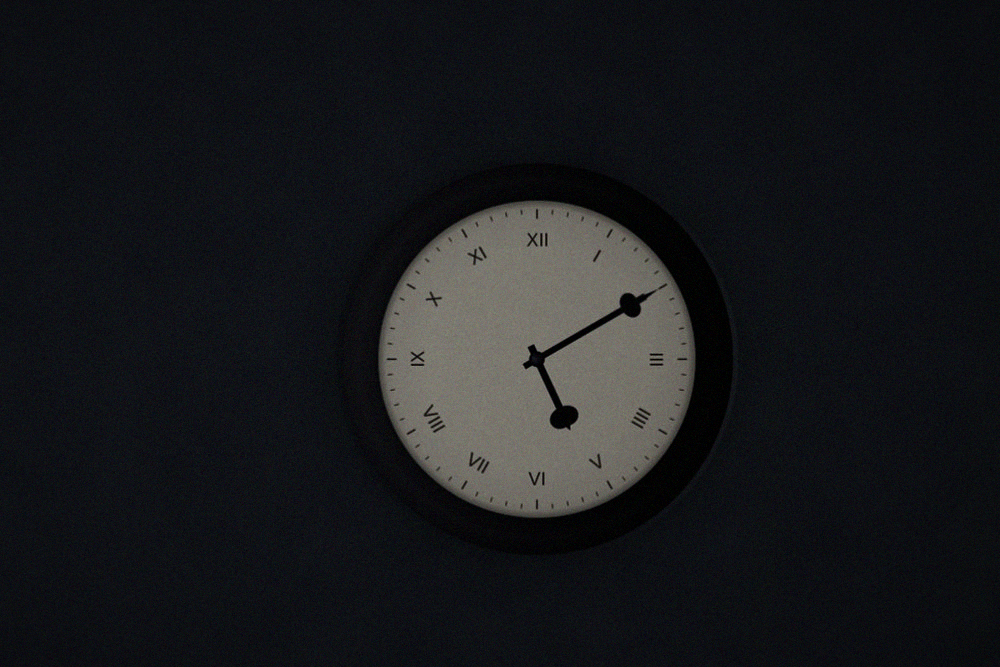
**5:10**
